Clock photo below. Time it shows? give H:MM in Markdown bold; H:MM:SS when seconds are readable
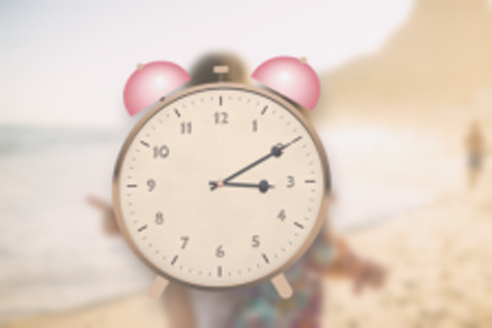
**3:10**
